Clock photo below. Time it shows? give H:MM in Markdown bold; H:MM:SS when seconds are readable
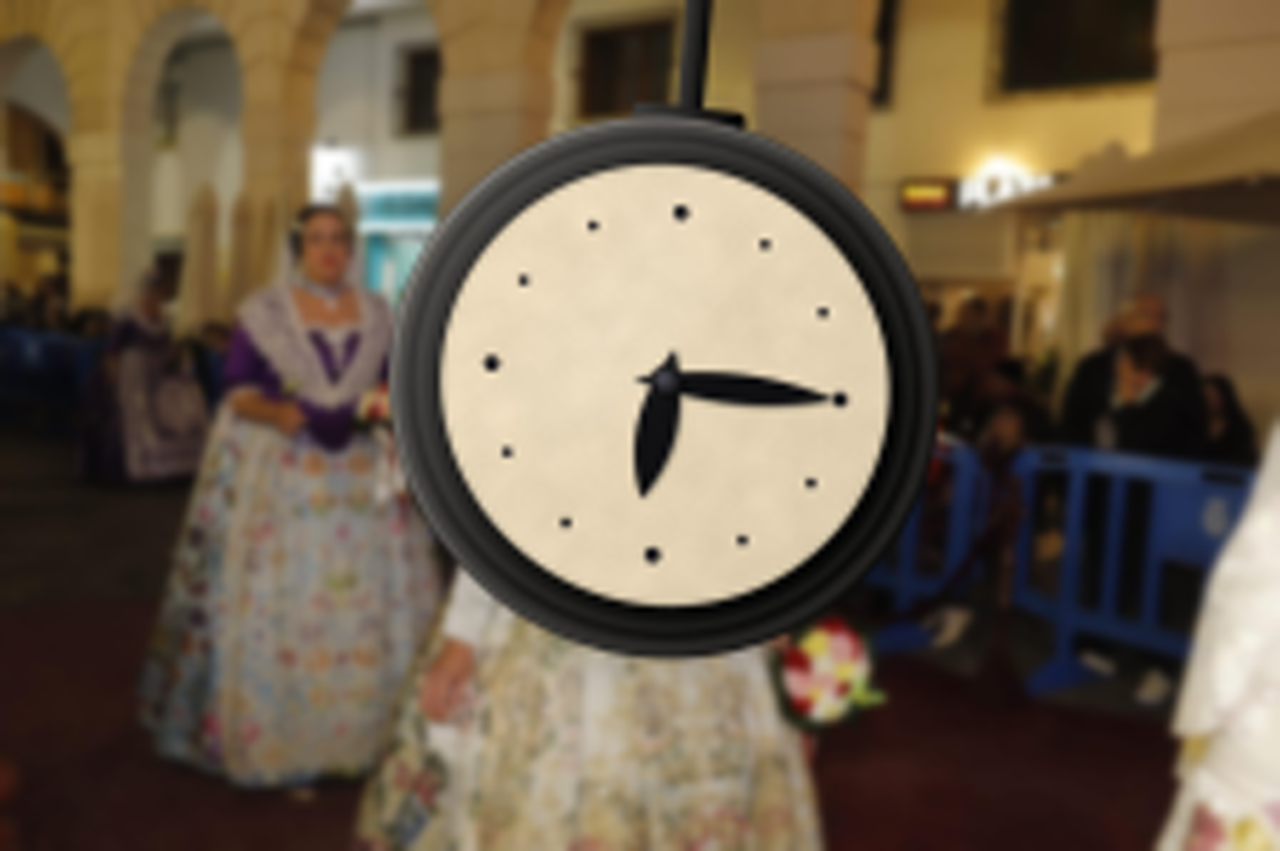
**6:15**
